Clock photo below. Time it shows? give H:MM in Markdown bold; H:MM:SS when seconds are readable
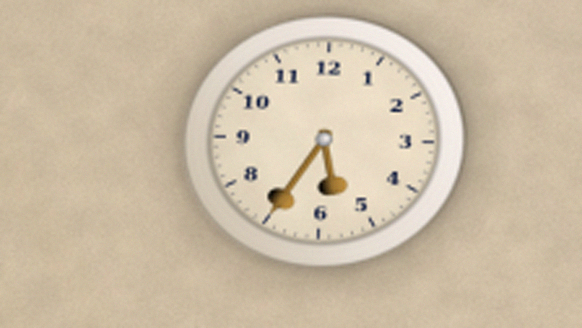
**5:35**
